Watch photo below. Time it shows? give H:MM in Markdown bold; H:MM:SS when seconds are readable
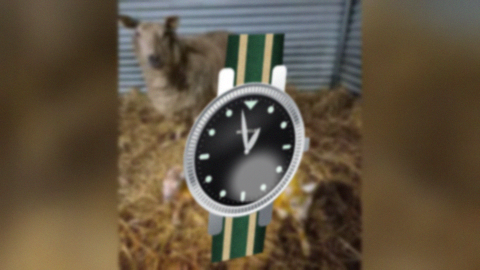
**12:58**
